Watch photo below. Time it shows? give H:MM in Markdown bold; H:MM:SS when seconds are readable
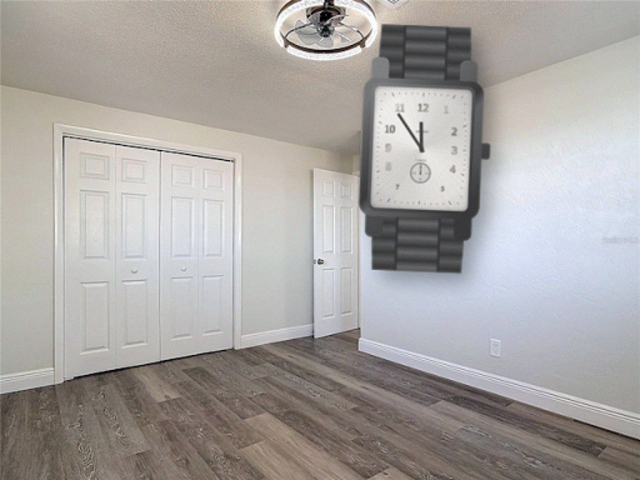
**11:54**
